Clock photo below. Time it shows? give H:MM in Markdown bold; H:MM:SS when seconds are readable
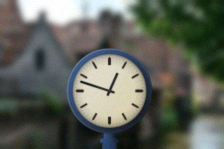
**12:48**
